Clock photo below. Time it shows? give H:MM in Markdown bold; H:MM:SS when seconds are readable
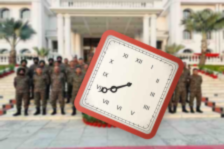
**7:39**
